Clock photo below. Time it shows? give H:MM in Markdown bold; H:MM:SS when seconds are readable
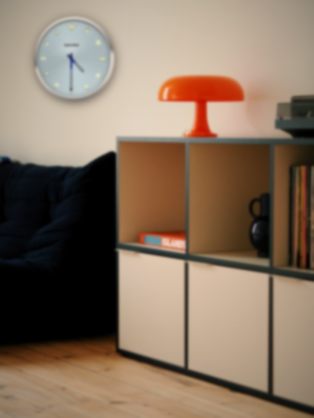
**4:30**
